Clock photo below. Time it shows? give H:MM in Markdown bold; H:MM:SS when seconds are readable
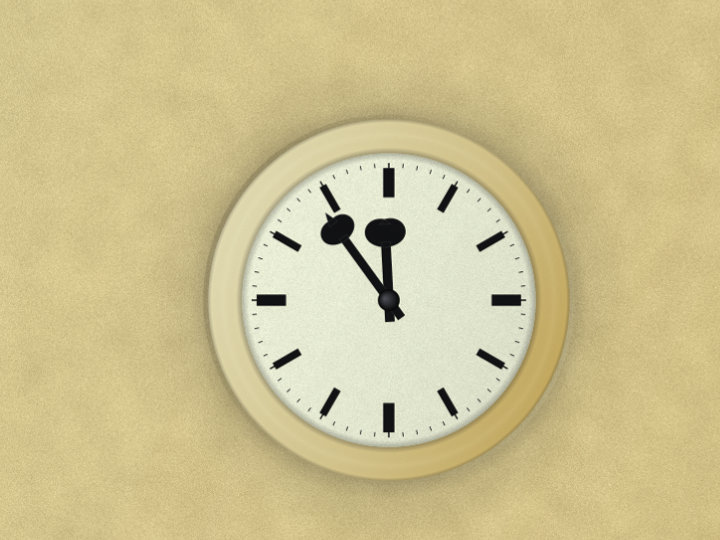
**11:54**
